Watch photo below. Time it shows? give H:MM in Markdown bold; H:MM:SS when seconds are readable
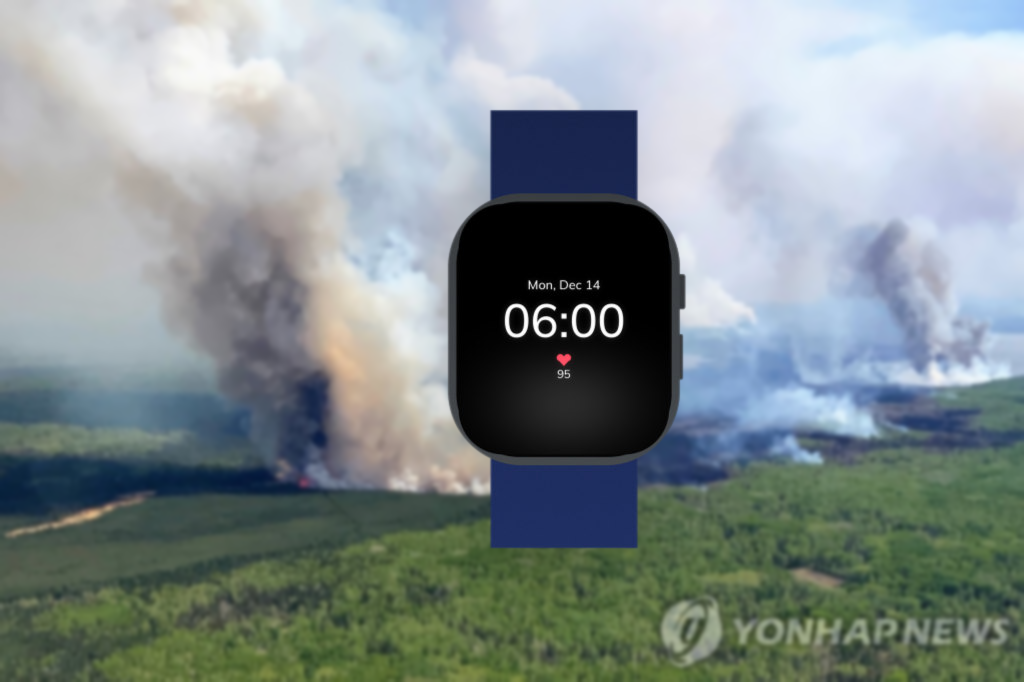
**6:00**
